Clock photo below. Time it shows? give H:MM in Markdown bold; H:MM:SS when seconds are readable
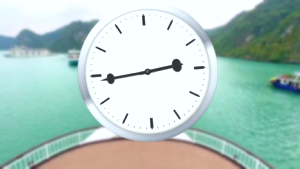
**2:44**
